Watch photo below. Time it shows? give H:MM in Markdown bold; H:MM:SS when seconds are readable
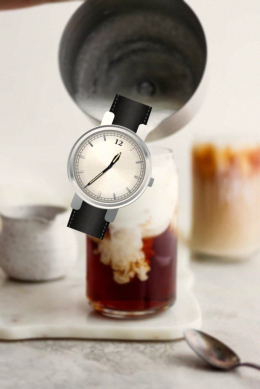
**12:35**
